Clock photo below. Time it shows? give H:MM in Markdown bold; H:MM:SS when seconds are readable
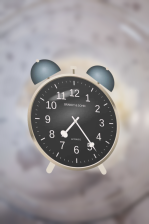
**7:24**
